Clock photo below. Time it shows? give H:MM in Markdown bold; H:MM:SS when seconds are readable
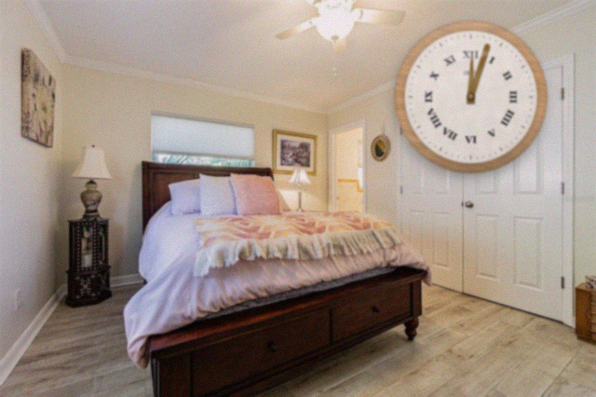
**12:03**
